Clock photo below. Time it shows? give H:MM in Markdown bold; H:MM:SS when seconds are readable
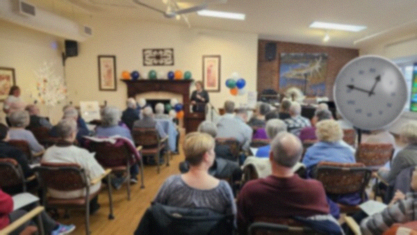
**12:47**
